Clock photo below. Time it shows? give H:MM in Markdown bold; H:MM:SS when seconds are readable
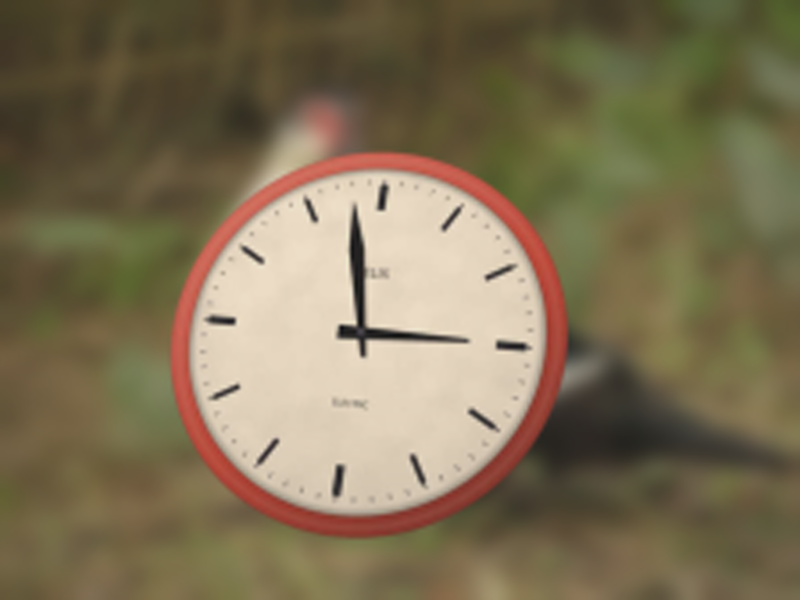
**2:58**
